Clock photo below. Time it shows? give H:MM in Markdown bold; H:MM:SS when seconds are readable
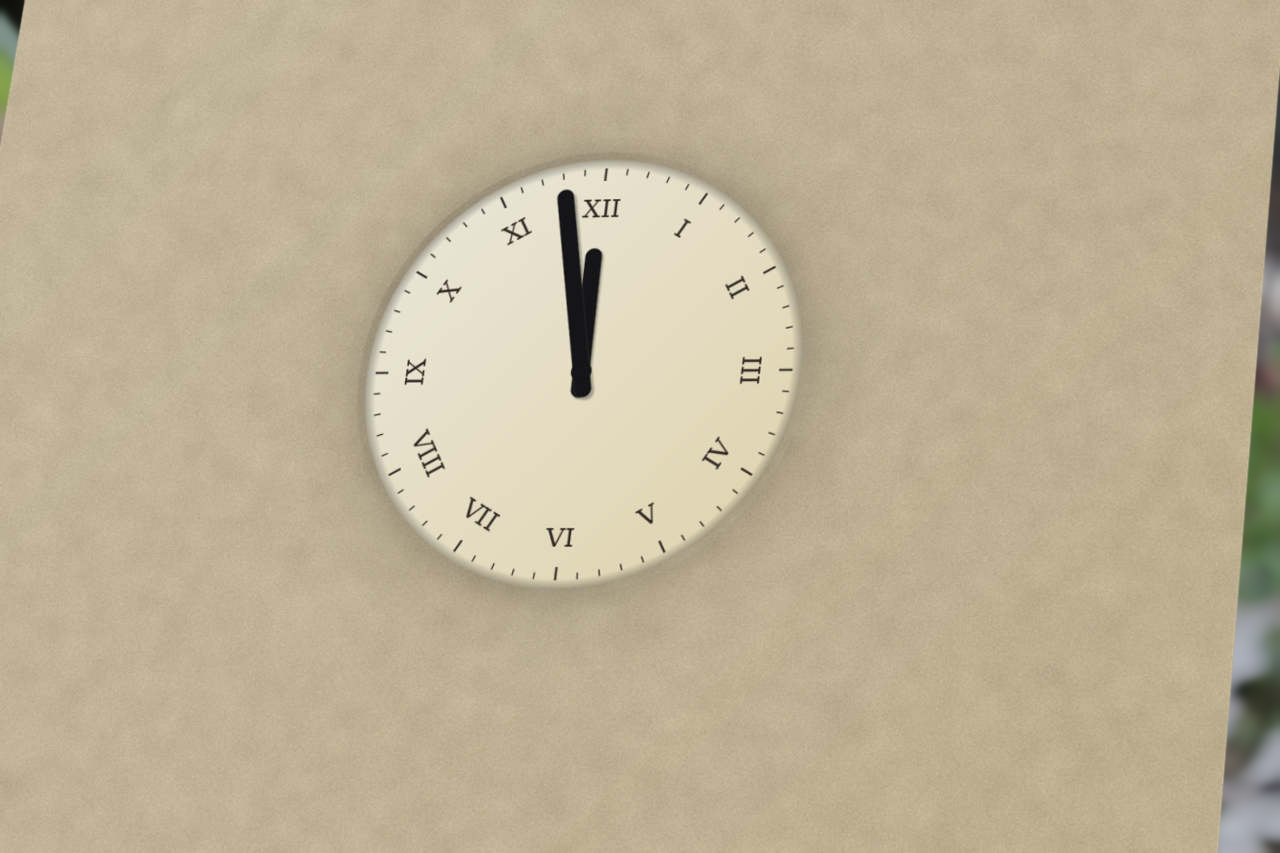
**11:58**
